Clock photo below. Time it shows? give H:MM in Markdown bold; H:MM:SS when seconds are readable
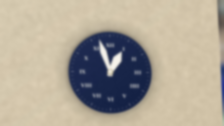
**12:57**
